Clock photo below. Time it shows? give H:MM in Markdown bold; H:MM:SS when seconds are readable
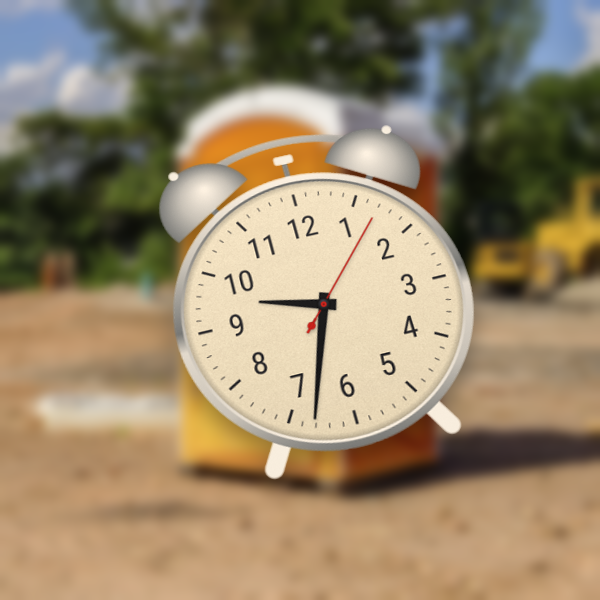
**9:33:07**
